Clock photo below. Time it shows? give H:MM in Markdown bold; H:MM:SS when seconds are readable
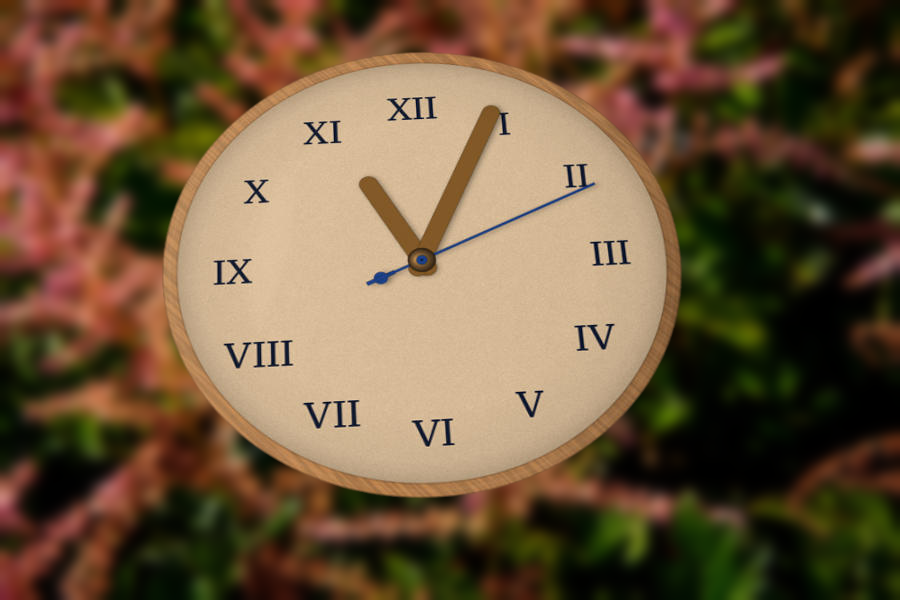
**11:04:11**
